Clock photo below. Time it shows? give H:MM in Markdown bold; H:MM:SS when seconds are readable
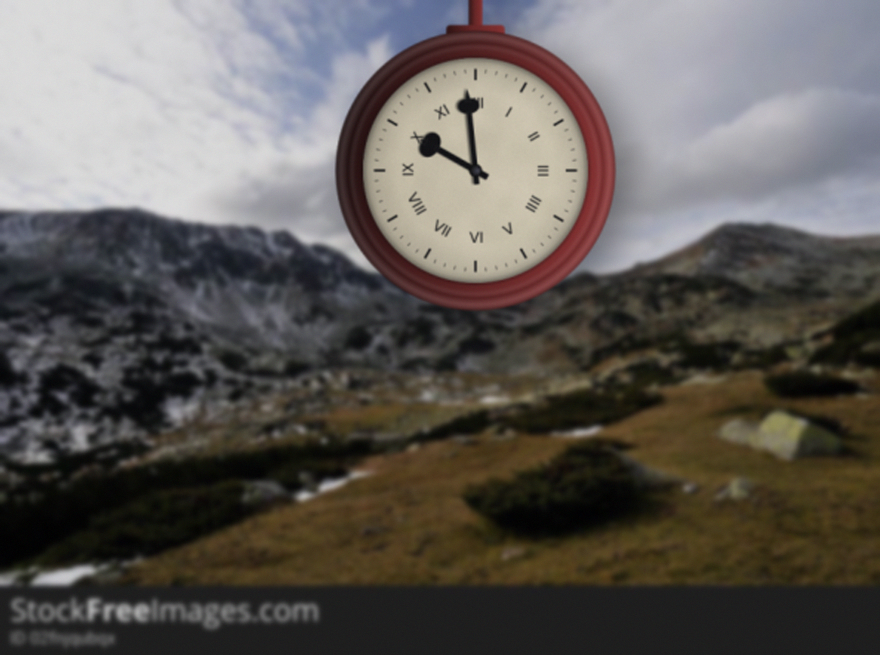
**9:59**
